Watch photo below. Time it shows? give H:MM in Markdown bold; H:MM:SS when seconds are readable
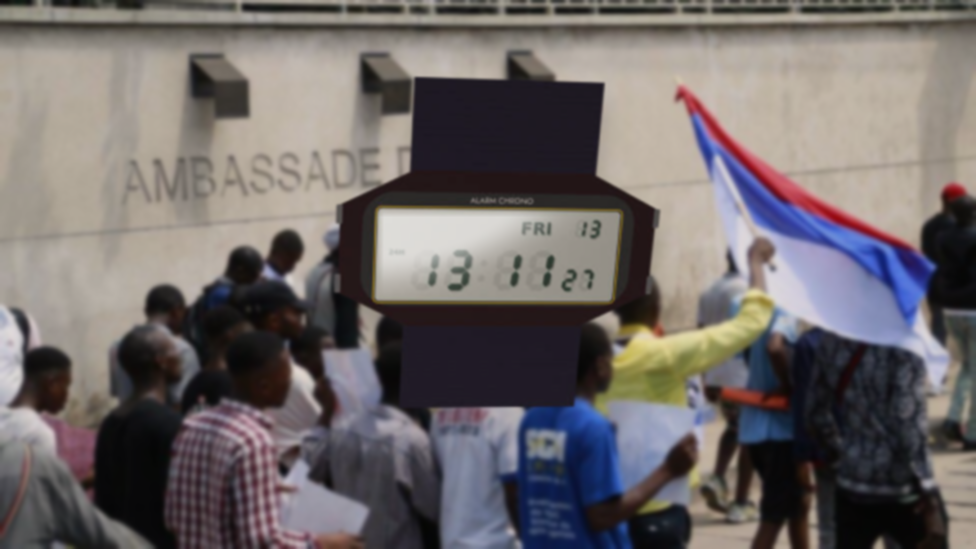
**13:11:27**
